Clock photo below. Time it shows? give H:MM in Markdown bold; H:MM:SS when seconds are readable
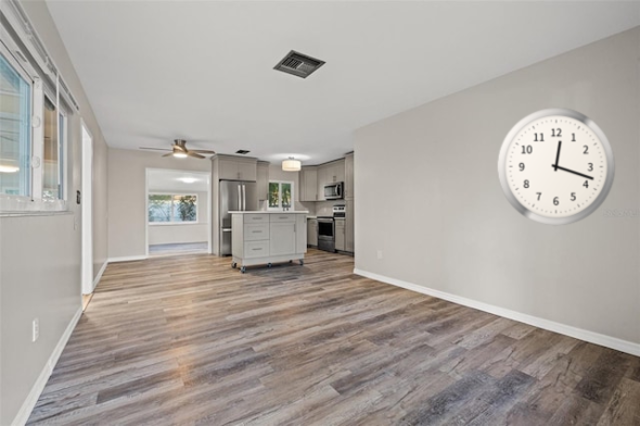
**12:18**
